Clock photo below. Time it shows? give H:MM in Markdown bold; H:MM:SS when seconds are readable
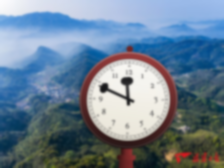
**11:49**
